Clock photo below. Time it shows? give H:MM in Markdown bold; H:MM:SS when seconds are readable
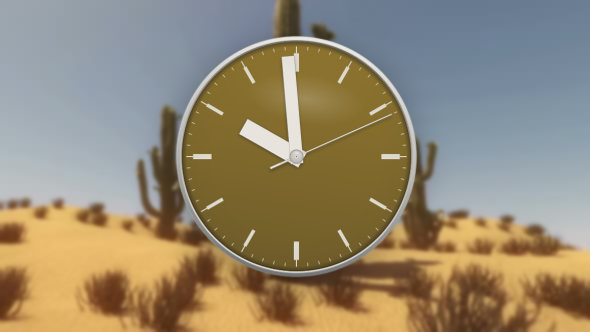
**9:59:11**
